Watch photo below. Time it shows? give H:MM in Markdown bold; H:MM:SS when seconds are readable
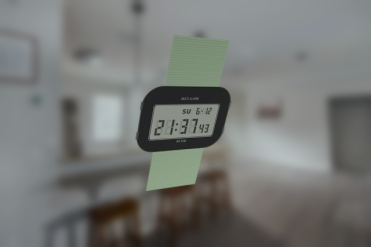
**21:37:43**
